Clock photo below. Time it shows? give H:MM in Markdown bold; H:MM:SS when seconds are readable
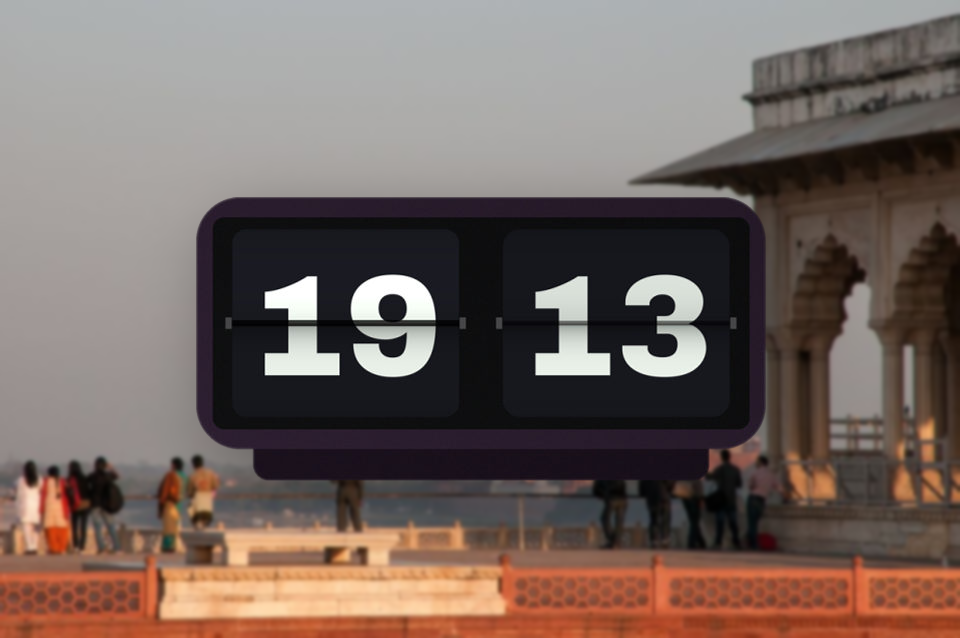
**19:13**
